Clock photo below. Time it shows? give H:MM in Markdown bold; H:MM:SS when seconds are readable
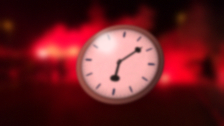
**6:08**
